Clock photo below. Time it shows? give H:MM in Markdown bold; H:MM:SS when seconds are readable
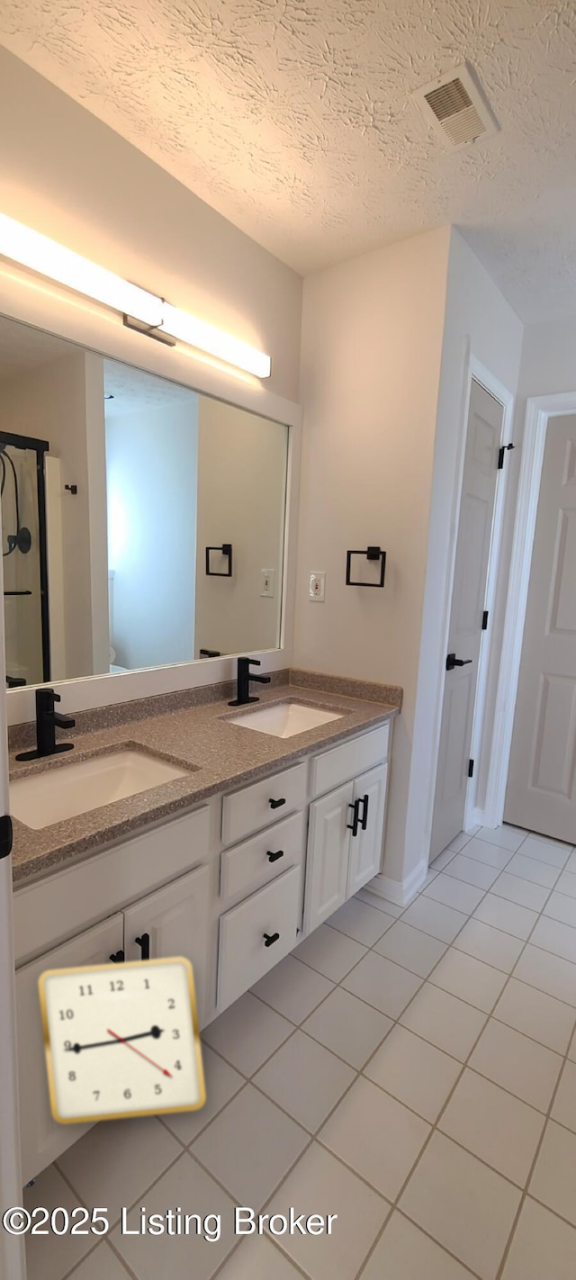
**2:44:22**
